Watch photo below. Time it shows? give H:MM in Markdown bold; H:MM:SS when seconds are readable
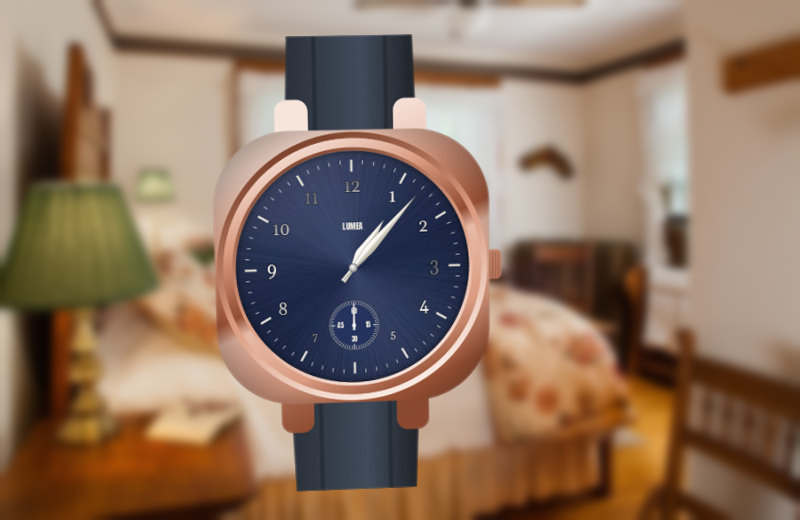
**1:07**
